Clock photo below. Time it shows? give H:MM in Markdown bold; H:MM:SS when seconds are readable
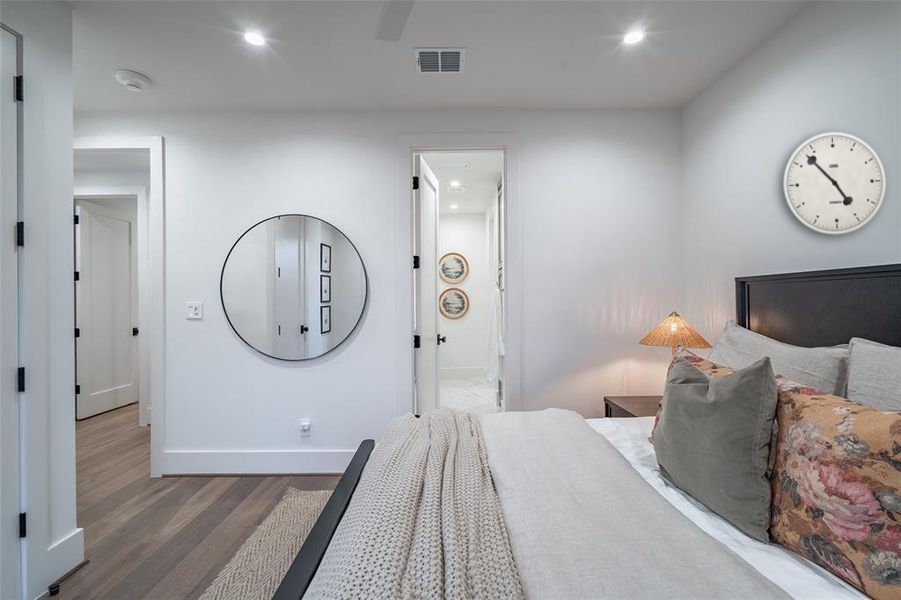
**4:53**
